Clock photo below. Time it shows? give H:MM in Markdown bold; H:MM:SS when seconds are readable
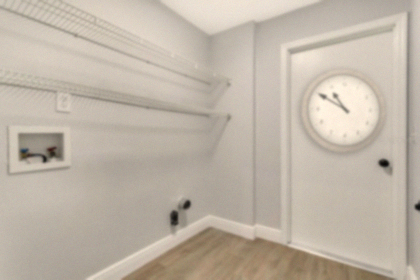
**10:50**
